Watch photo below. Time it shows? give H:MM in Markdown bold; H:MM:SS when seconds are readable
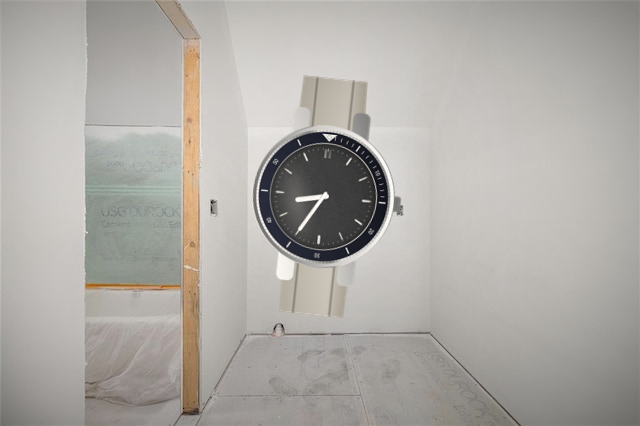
**8:35**
